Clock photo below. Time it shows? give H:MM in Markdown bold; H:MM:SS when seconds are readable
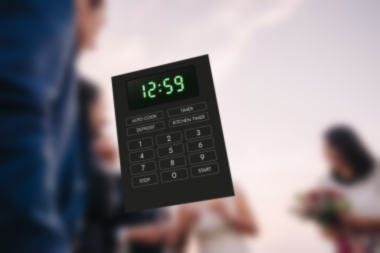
**12:59**
